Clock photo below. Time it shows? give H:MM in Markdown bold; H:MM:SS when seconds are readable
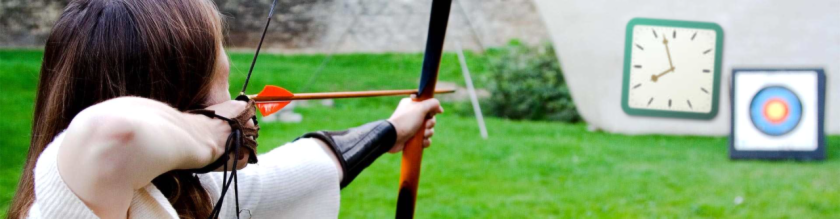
**7:57**
